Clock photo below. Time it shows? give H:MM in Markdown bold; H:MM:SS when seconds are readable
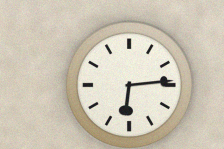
**6:14**
